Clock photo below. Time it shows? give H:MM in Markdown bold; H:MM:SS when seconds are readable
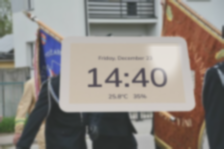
**14:40**
